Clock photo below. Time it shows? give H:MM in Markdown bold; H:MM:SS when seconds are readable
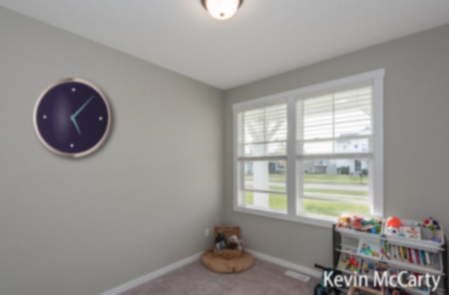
**5:07**
